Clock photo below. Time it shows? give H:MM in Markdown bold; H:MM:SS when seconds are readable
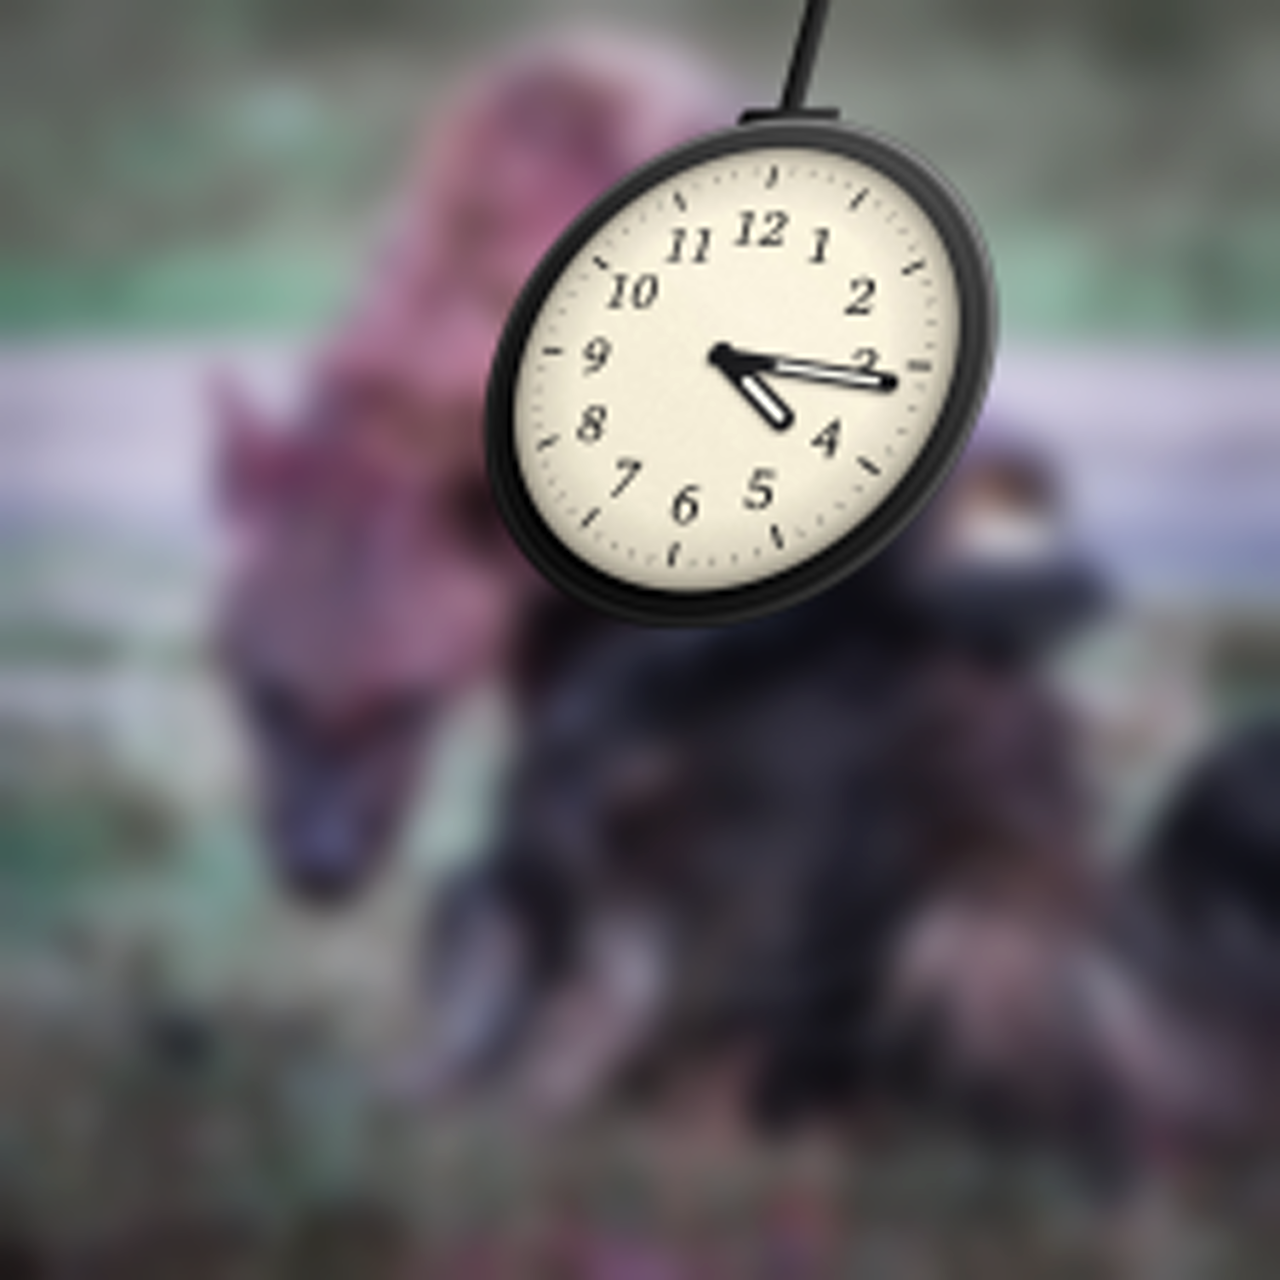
**4:16**
